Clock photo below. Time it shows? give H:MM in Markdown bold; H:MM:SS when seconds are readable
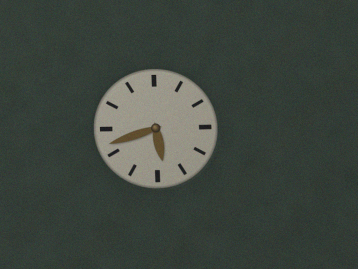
**5:42**
